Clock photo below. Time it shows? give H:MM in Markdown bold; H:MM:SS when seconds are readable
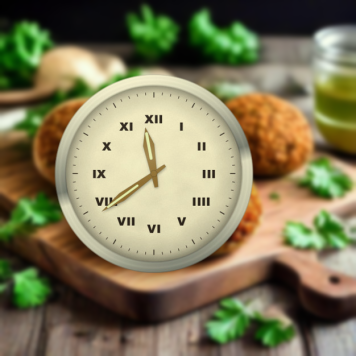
**11:39**
